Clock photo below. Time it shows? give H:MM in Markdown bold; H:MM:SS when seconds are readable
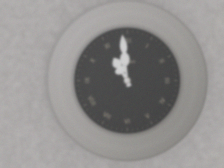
**10:59**
